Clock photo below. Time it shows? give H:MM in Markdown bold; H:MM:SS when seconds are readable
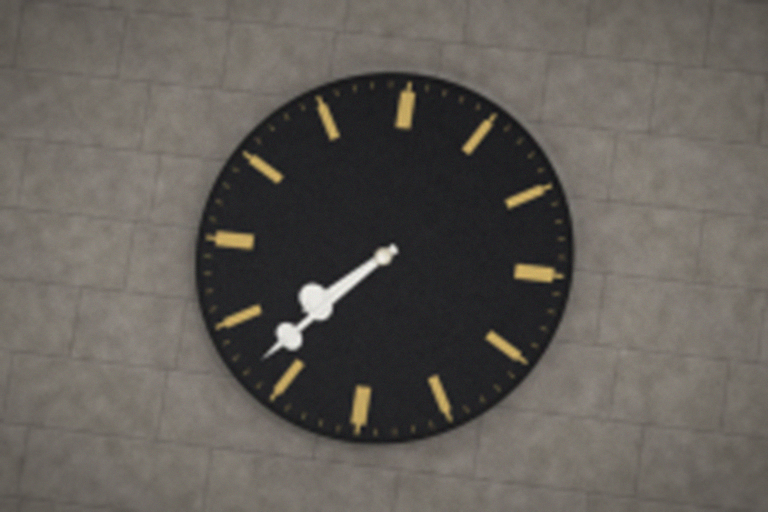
**7:37**
